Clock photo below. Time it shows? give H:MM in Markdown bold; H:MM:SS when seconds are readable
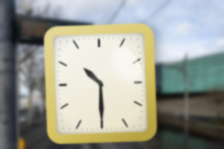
**10:30**
